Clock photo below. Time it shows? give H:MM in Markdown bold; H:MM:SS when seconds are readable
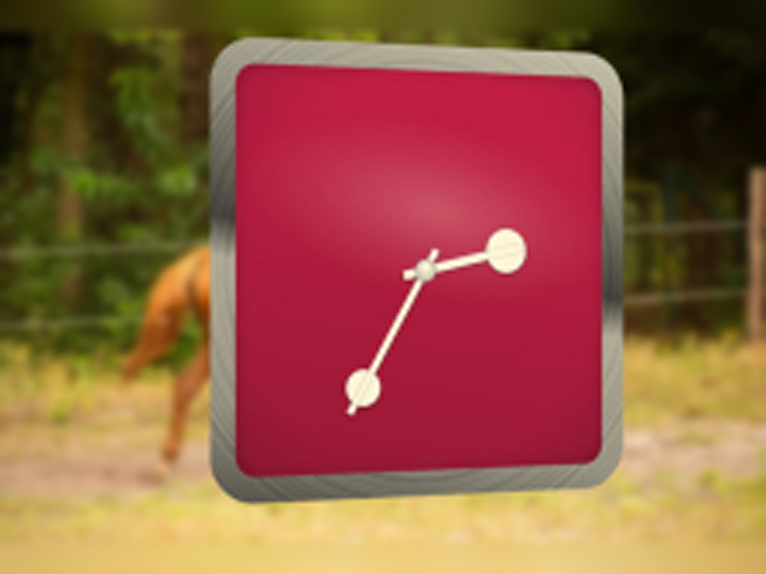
**2:35**
